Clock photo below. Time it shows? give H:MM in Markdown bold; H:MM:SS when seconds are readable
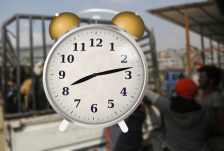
**8:13**
